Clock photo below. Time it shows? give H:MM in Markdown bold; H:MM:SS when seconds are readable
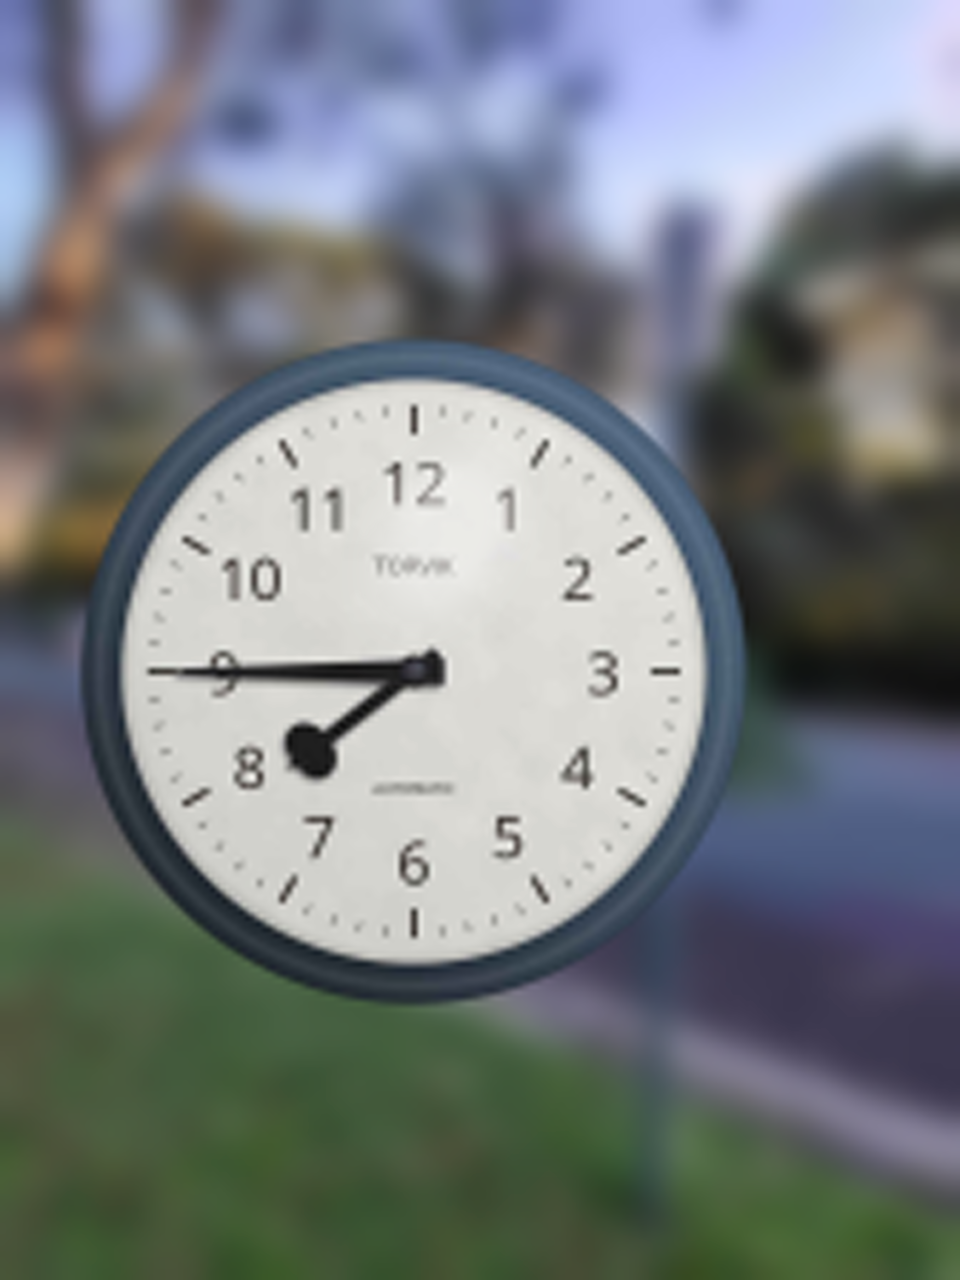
**7:45**
